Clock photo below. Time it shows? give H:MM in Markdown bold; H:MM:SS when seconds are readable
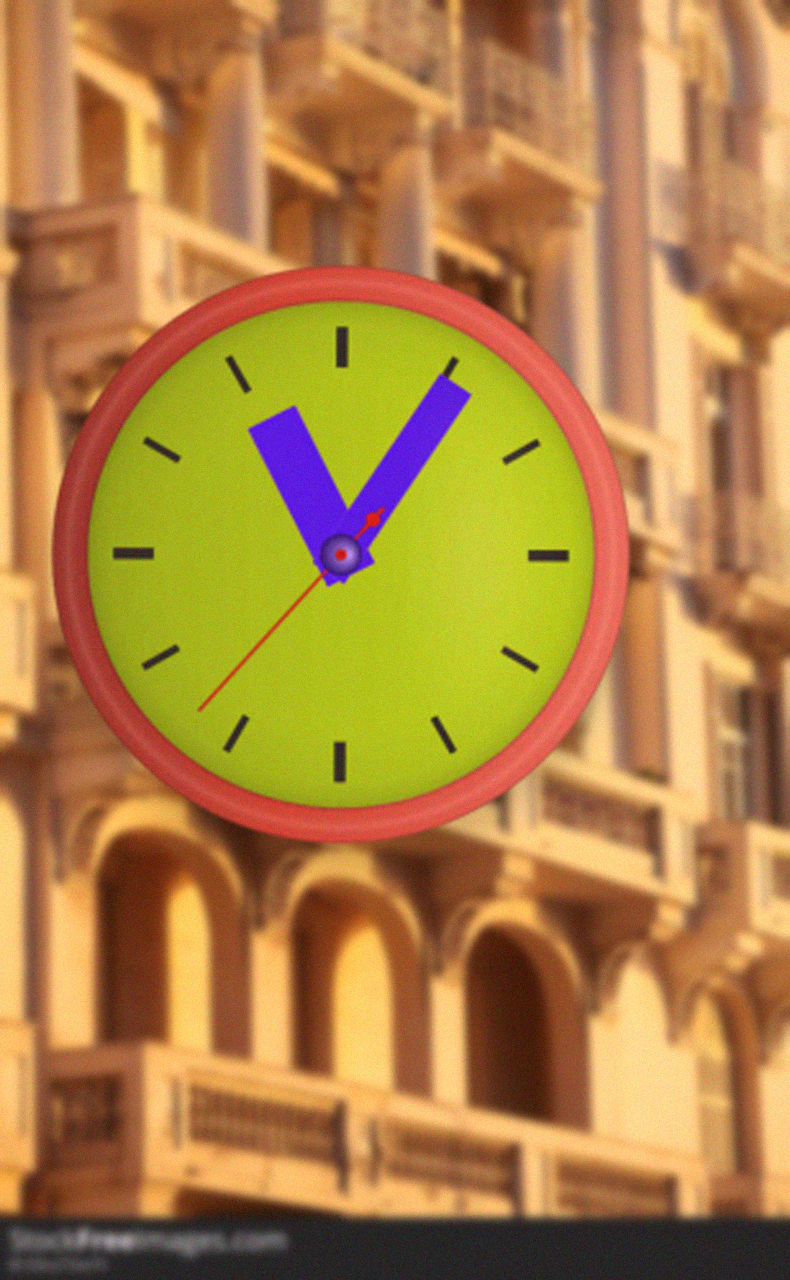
**11:05:37**
